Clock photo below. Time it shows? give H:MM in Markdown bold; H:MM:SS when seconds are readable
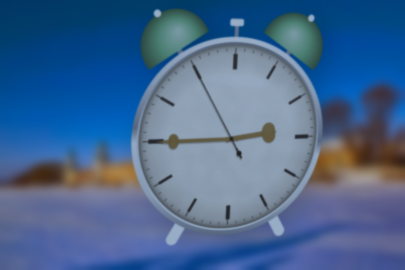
**2:44:55**
